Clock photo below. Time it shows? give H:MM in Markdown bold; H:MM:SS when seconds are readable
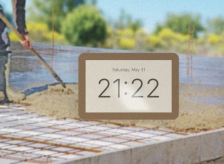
**21:22**
